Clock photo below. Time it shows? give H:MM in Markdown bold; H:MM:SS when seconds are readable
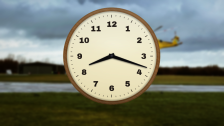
**8:18**
